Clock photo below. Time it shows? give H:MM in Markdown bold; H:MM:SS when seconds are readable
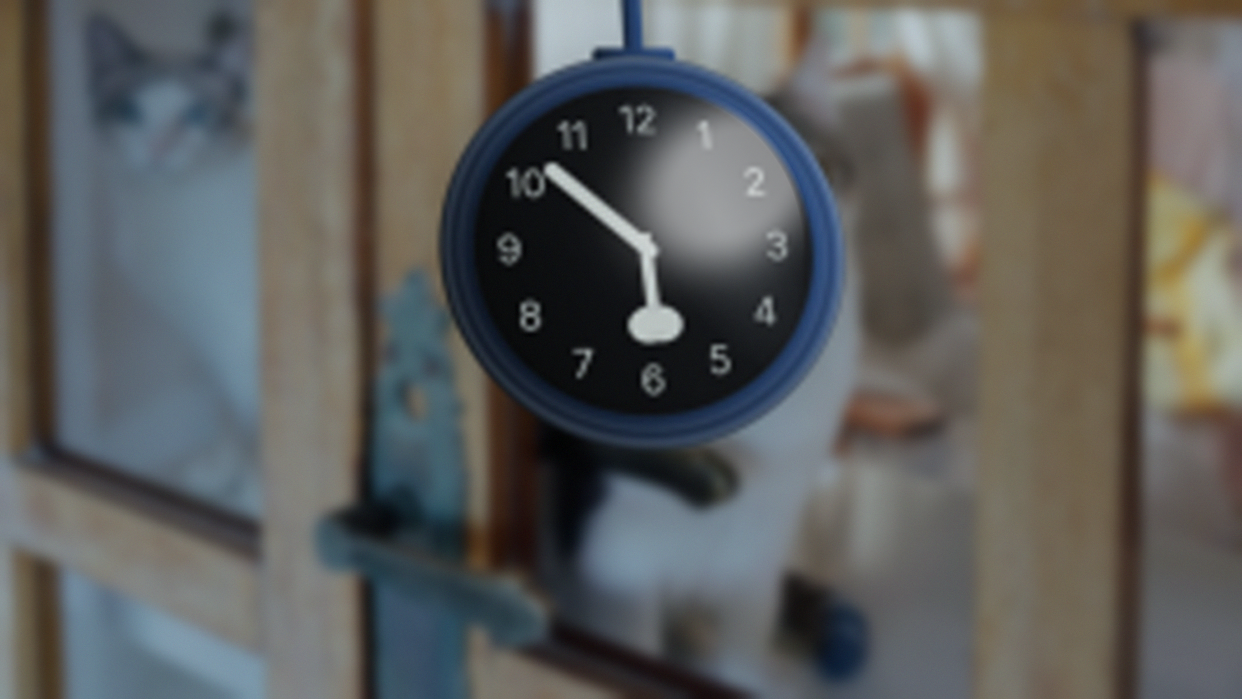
**5:52**
